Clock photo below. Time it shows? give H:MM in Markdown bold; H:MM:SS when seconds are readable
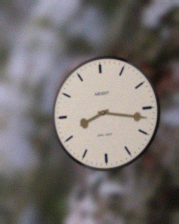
**8:17**
